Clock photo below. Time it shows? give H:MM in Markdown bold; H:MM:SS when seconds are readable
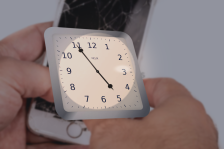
**4:55**
